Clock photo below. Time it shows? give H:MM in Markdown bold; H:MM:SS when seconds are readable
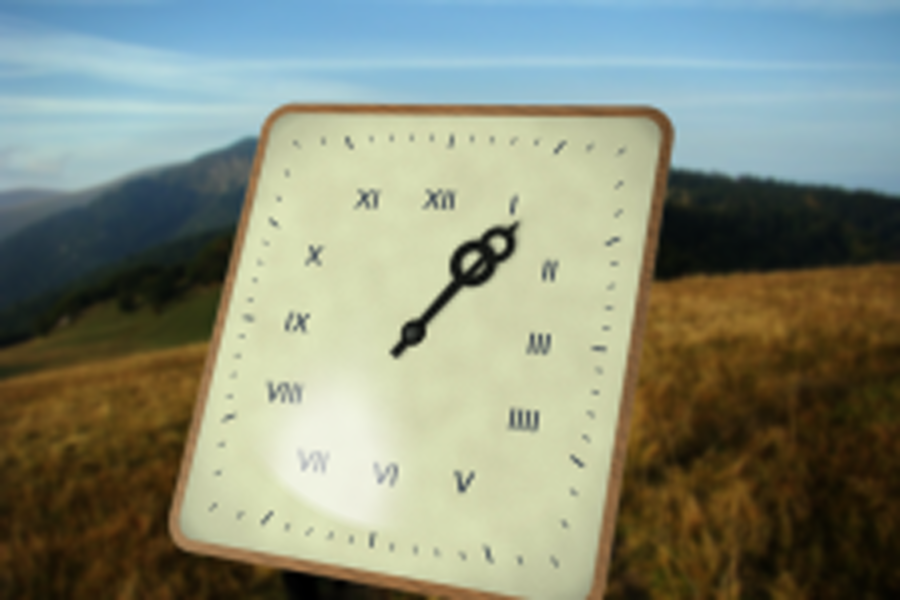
**1:06**
